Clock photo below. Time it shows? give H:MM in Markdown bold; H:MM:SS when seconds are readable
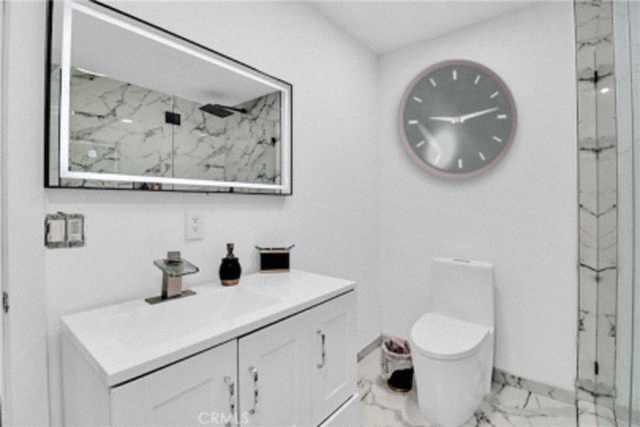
**9:13**
